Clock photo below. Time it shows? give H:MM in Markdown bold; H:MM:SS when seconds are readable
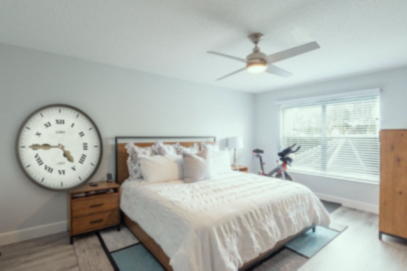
**4:45**
